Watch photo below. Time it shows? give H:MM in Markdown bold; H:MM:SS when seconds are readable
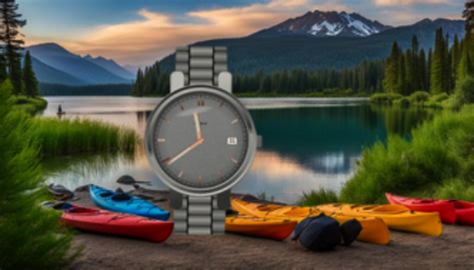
**11:39**
